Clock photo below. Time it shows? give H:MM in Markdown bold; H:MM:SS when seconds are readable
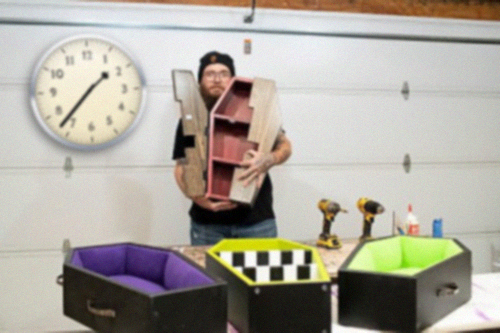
**1:37**
